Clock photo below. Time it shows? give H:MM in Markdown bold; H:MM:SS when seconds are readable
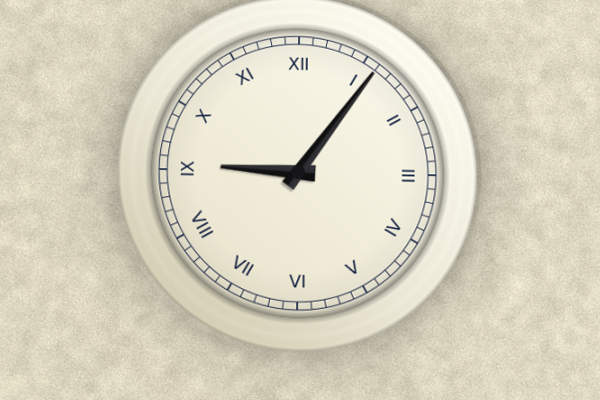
**9:06**
